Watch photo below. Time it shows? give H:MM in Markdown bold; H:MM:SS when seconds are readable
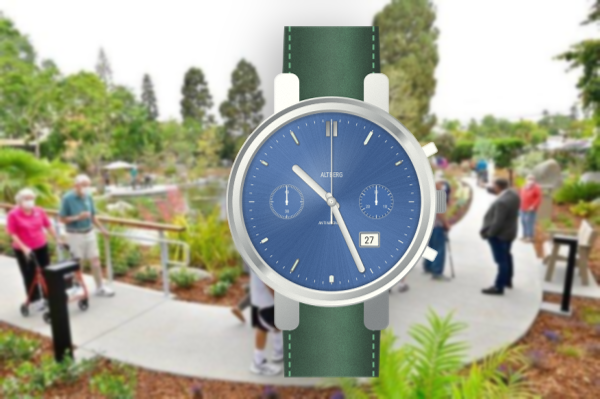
**10:26**
